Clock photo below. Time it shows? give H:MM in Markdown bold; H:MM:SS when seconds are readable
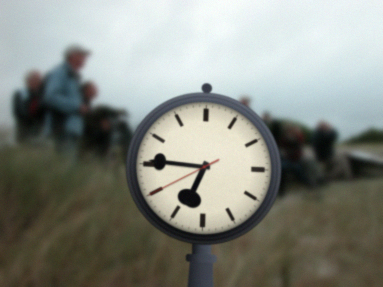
**6:45:40**
